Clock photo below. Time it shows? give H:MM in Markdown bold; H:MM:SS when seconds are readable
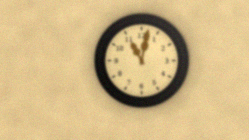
**11:02**
